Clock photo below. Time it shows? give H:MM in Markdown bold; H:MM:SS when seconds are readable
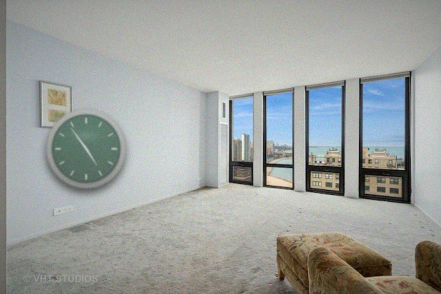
**4:54**
